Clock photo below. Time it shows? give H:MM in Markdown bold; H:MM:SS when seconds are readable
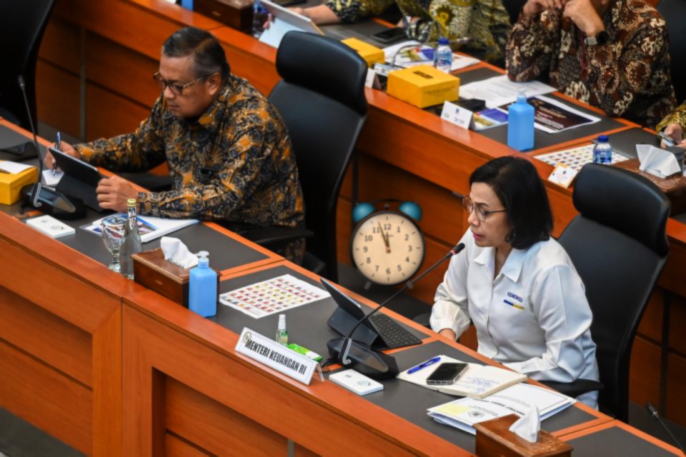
**11:57**
